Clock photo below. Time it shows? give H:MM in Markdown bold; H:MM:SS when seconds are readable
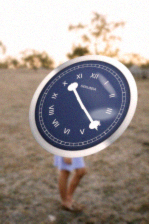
**10:21**
